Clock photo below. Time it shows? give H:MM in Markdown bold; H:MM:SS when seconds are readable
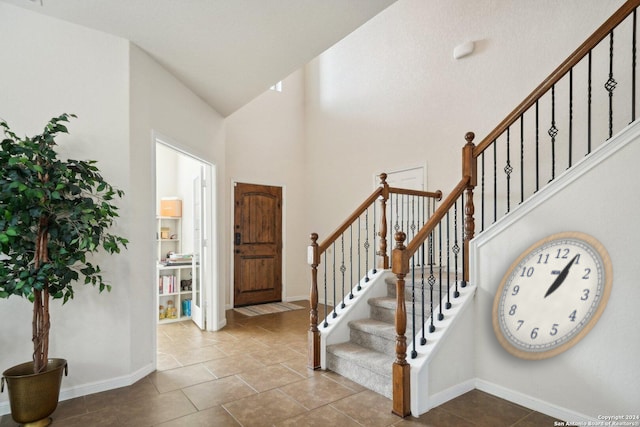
**1:04**
